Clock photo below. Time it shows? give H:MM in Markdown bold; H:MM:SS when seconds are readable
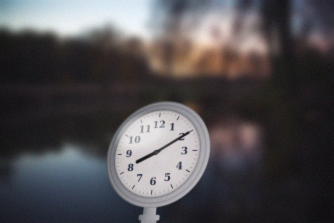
**8:10**
